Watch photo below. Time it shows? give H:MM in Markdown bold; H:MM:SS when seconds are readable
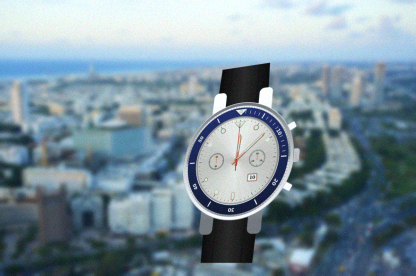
**12:08**
